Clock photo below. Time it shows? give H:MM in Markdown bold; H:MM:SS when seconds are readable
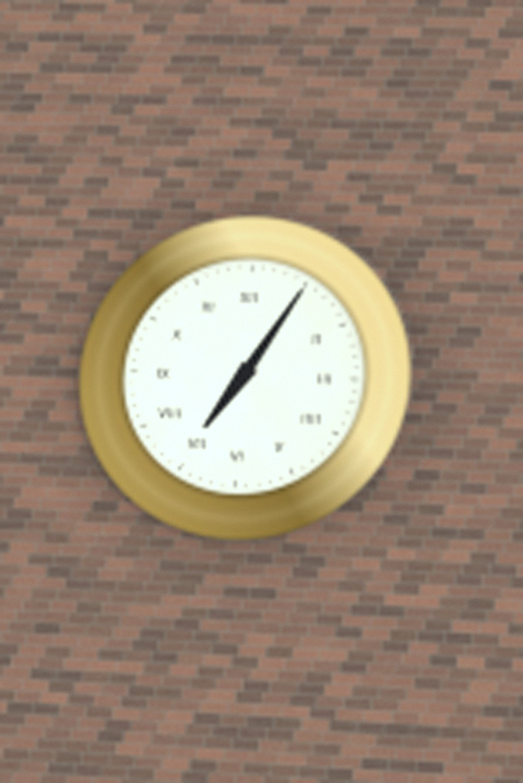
**7:05**
